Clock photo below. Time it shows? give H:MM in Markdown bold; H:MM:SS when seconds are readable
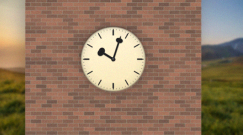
**10:03**
